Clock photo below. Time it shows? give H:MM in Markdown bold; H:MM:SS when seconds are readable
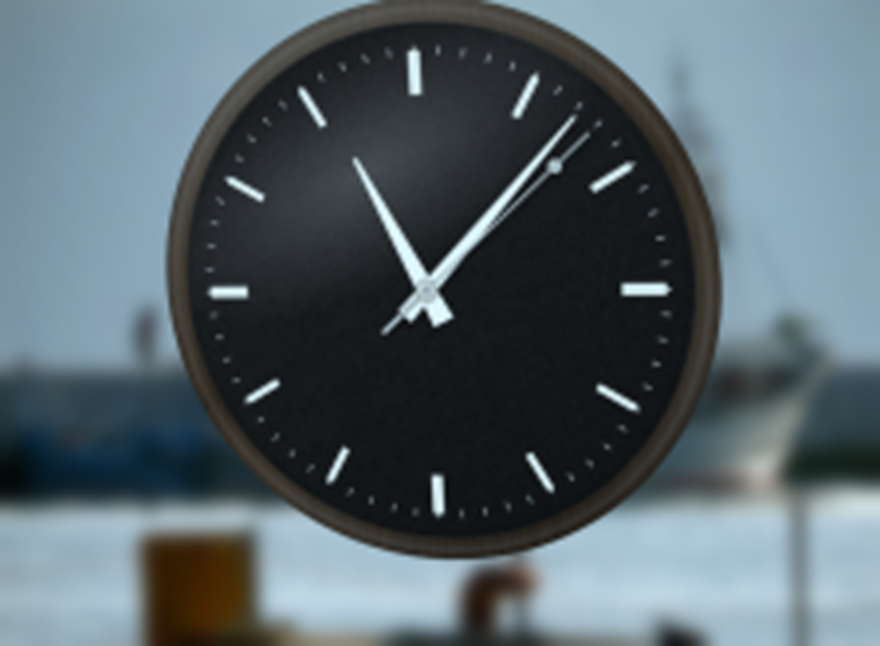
**11:07:08**
